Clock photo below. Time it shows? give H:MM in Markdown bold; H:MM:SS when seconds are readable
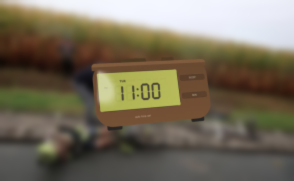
**11:00**
